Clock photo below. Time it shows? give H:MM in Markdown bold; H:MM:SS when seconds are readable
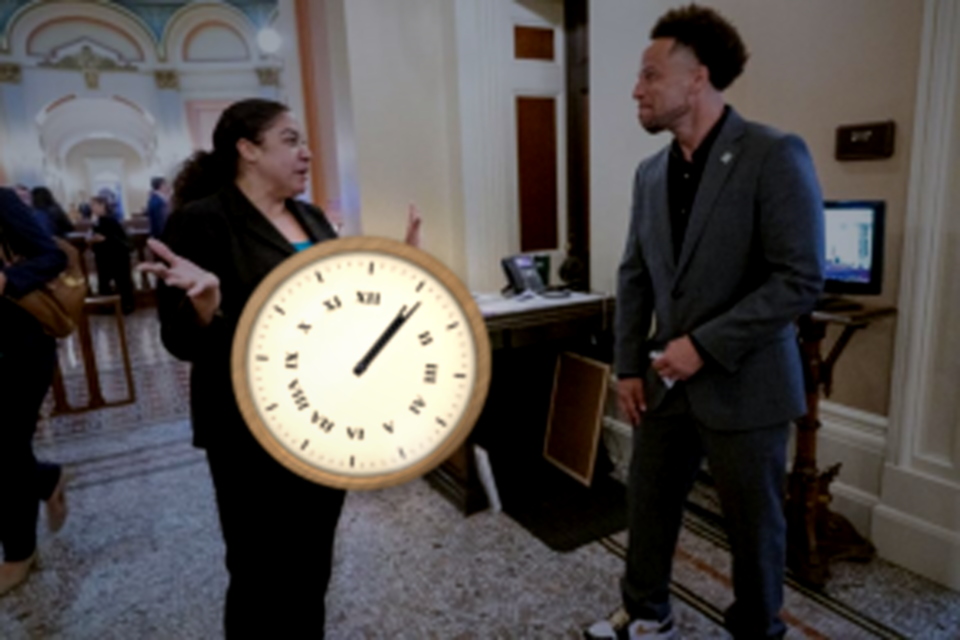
**1:06**
